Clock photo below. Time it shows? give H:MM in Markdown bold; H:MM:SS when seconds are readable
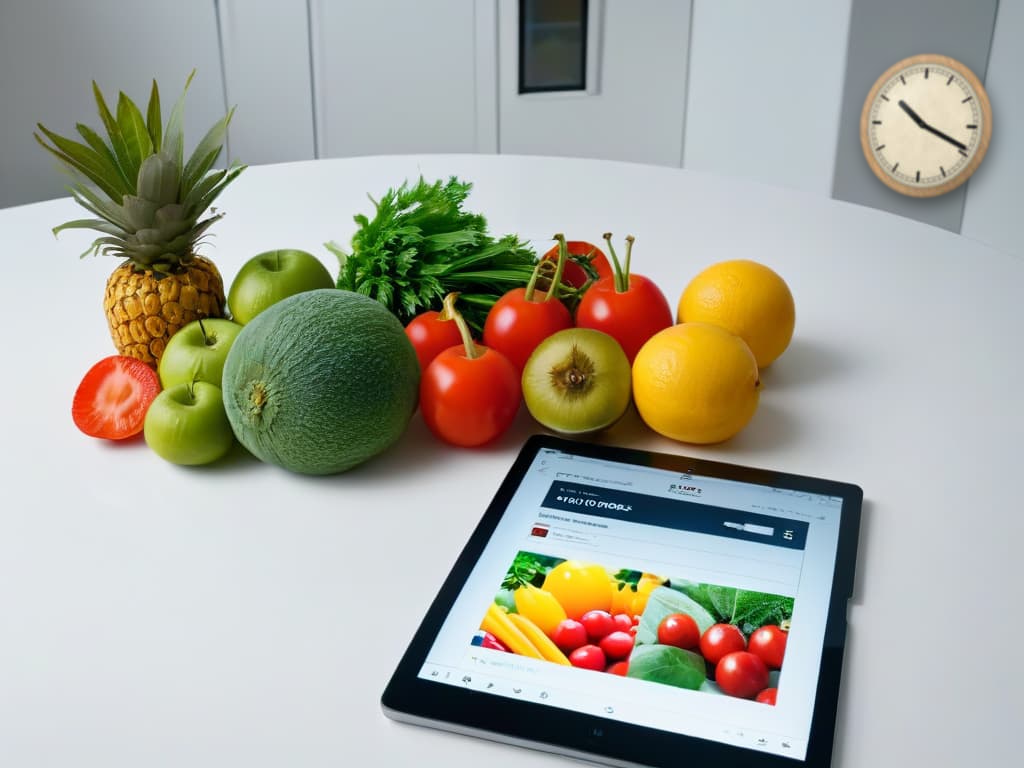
**10:19**
